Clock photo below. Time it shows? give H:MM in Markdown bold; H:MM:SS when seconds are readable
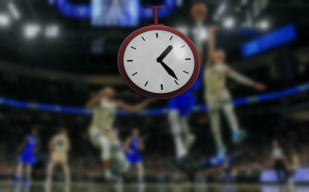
**1:24**
